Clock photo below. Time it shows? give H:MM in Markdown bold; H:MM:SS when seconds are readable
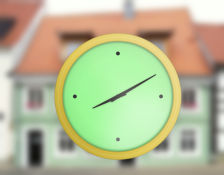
**8:10**
